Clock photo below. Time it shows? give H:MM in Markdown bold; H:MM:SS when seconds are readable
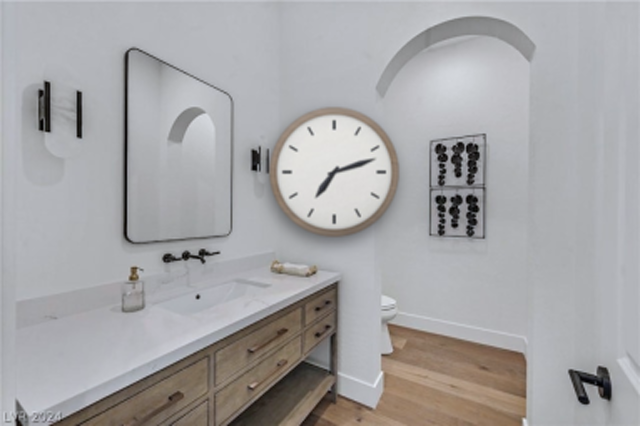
**7:12**
